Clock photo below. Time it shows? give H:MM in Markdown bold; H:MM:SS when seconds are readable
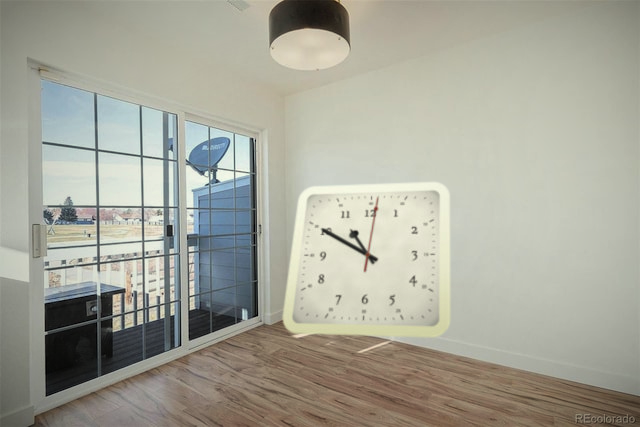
**10:50:01**
